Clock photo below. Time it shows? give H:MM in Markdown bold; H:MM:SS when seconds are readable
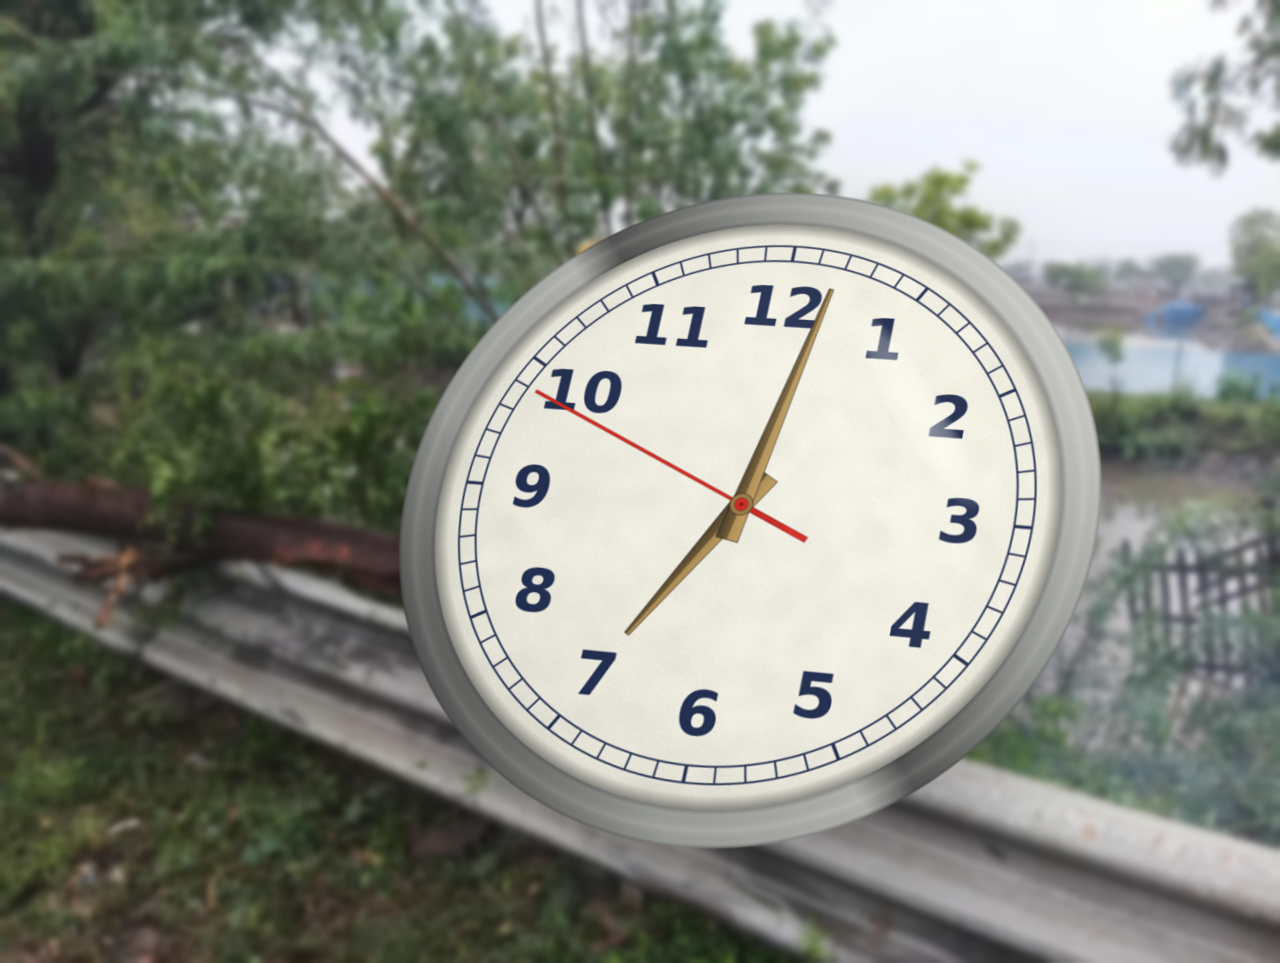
**7:01:49**
